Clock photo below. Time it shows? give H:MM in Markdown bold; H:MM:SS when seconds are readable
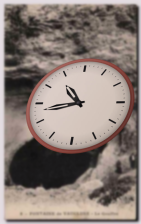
**10:43**
